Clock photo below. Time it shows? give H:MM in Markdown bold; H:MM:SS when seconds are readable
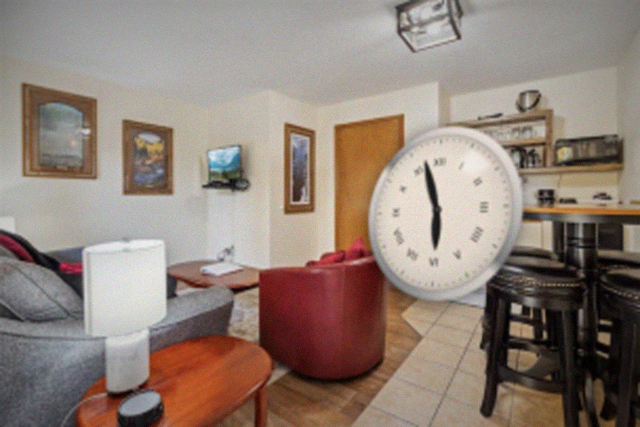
**5:57**
